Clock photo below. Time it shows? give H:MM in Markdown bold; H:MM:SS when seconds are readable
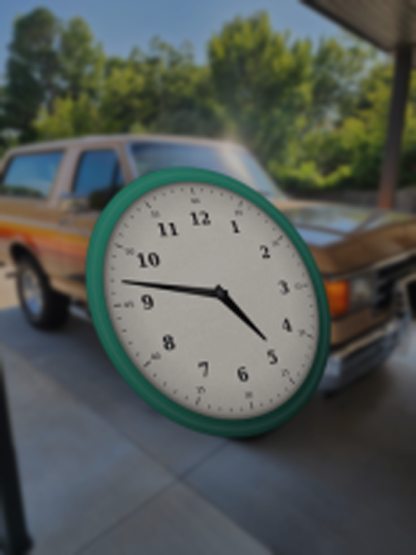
**4:47**
